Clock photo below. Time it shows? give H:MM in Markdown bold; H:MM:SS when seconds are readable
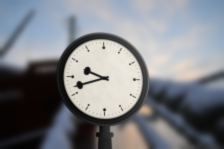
**9:42**
